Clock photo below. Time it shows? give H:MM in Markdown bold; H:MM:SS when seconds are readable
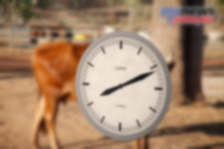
**8:11**
